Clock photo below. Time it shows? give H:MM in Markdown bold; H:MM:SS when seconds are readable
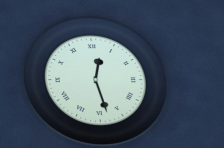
**12:28**
